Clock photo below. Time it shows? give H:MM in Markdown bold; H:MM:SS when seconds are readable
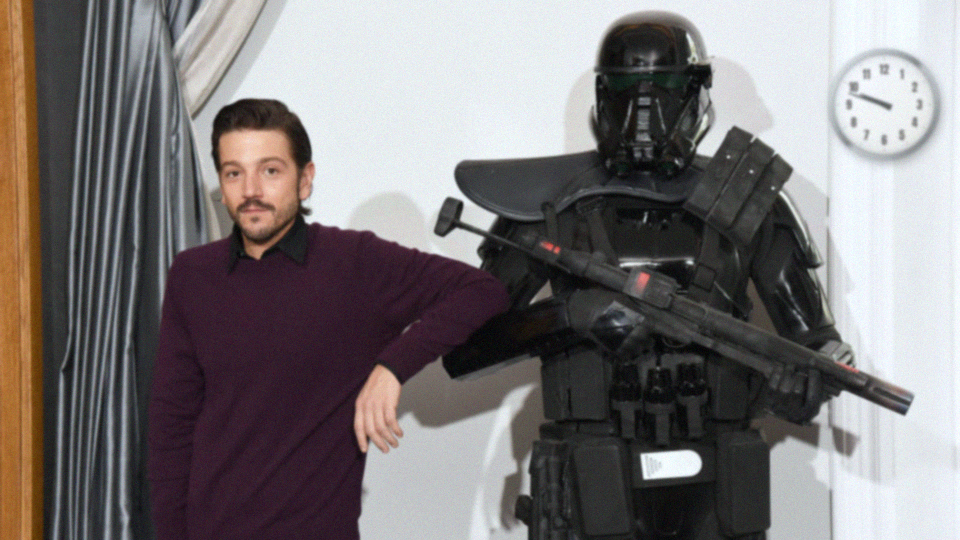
**9:48**
